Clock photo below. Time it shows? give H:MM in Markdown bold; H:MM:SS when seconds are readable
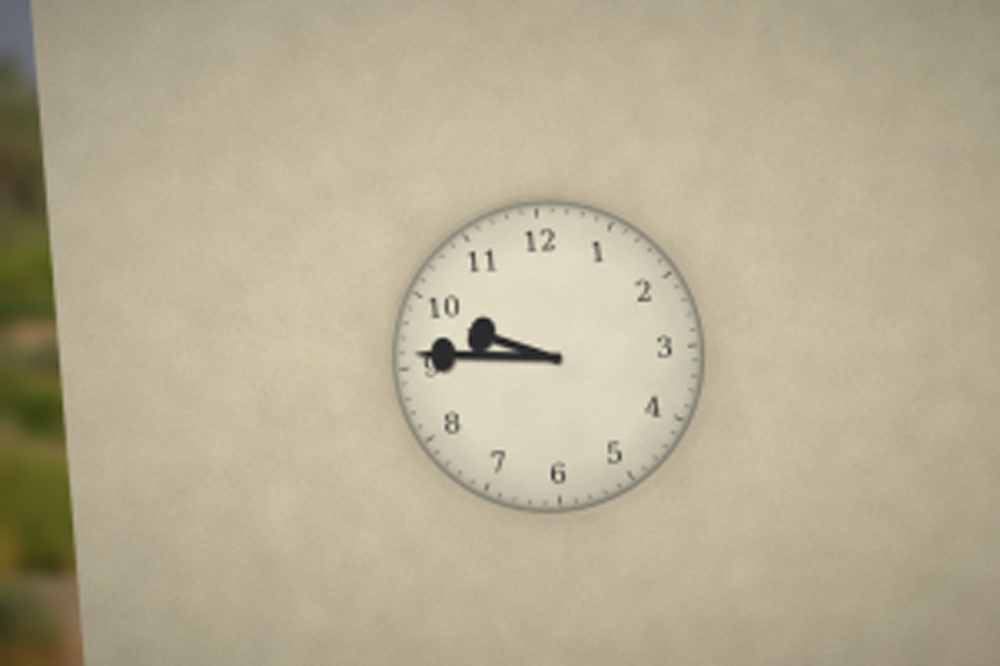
**9:46**
